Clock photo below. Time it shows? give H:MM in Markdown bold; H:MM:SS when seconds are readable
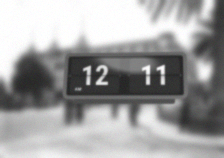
**12:11**
